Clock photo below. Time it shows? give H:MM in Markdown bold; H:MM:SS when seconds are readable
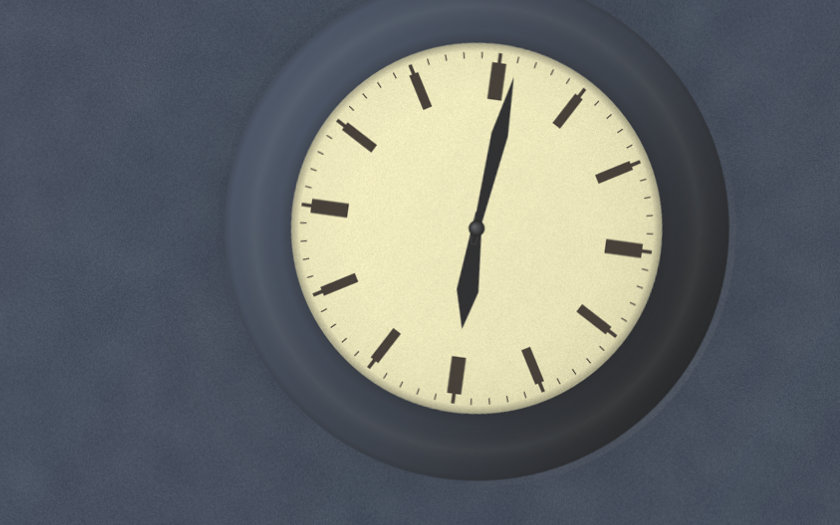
**6:01**
